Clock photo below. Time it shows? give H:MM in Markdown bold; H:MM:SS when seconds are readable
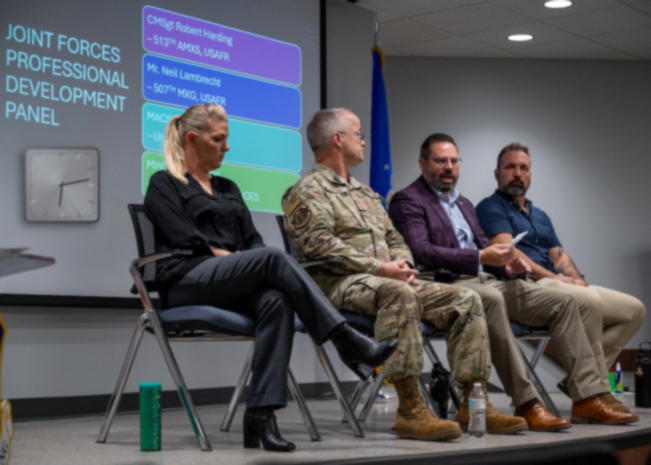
**6:13**
